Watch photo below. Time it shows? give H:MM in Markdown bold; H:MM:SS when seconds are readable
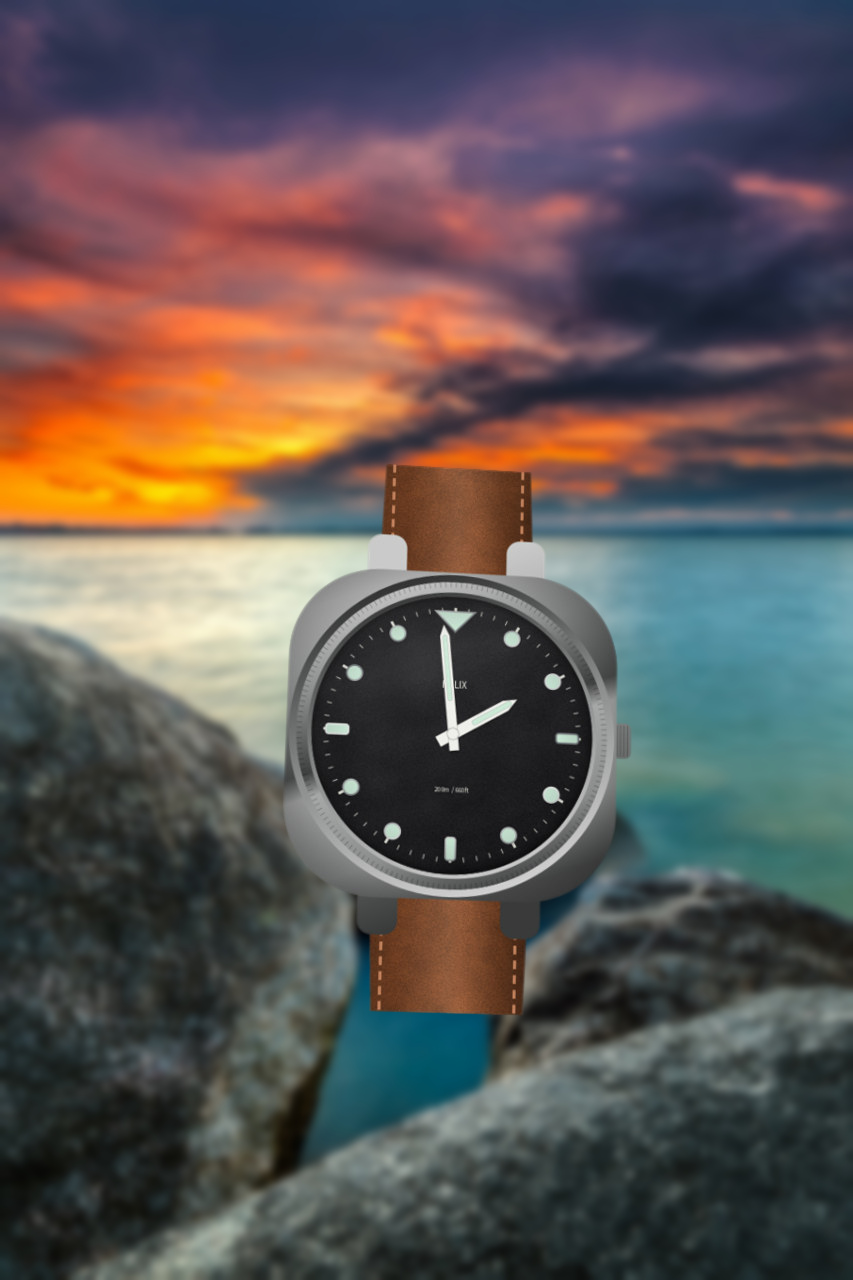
**1:59**
